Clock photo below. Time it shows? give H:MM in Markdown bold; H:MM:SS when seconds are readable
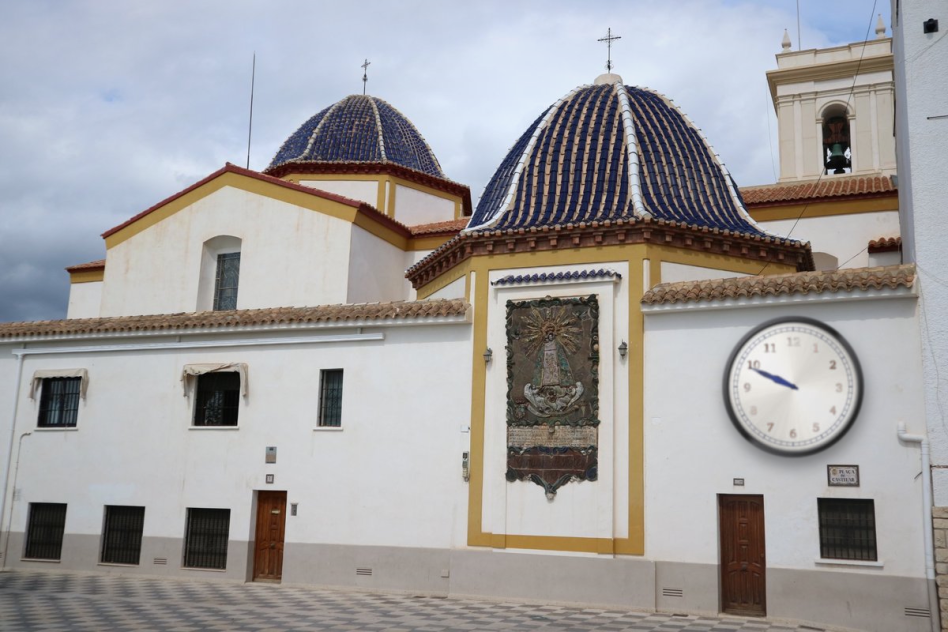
**9:49**
